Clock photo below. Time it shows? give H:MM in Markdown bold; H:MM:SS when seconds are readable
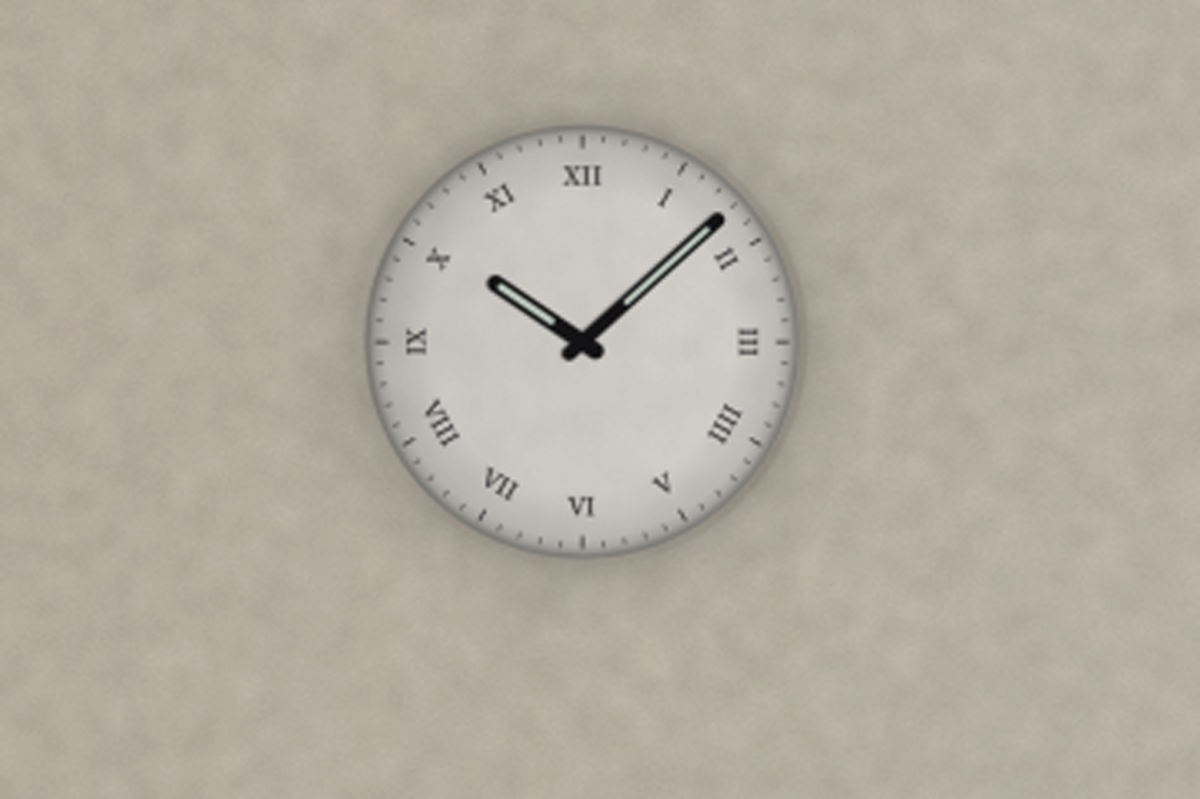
**10:08**
